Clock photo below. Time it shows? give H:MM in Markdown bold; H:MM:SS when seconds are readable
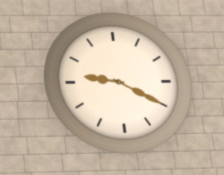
**9:20**
